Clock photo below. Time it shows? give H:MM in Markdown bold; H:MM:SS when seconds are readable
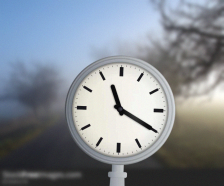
**11:20**
